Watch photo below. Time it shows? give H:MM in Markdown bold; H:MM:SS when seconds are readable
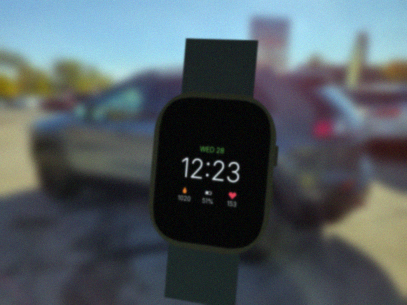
**12:23**
